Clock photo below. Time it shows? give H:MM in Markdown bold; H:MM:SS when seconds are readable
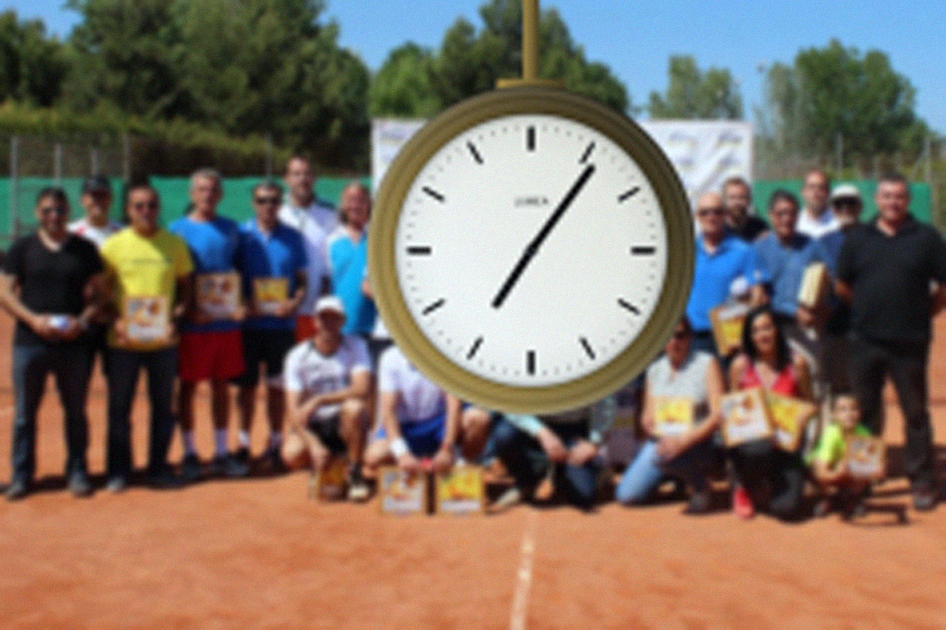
**7:06**
